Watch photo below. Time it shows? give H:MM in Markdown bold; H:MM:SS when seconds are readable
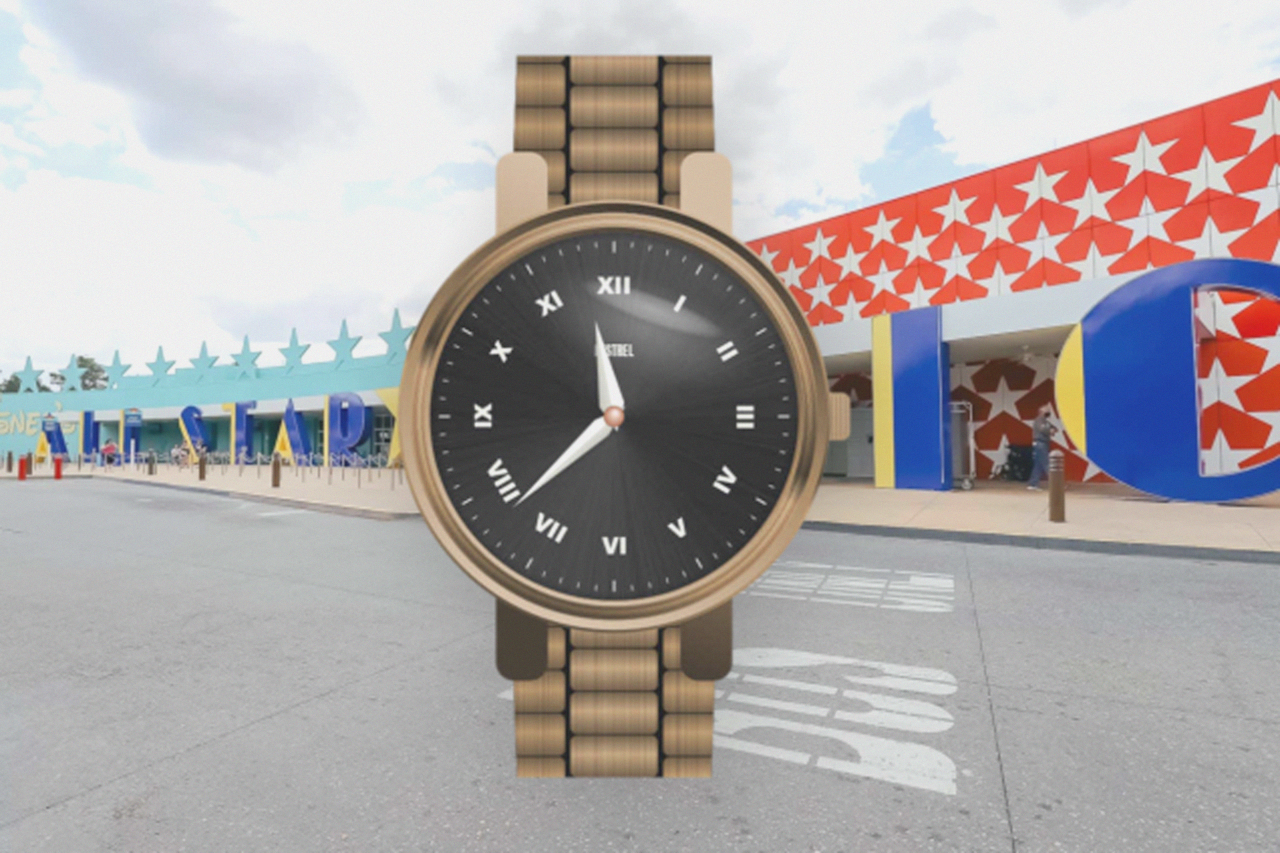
**11:38**
